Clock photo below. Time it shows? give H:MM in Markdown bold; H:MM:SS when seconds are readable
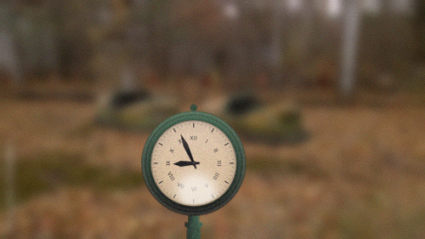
**8:56**
